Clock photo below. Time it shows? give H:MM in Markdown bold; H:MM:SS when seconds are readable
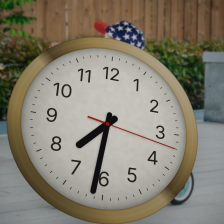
**7:31:17**
